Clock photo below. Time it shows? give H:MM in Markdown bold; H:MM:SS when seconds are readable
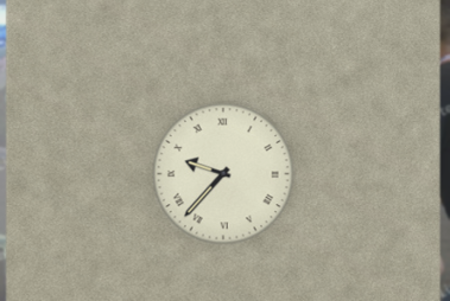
**9:37**
